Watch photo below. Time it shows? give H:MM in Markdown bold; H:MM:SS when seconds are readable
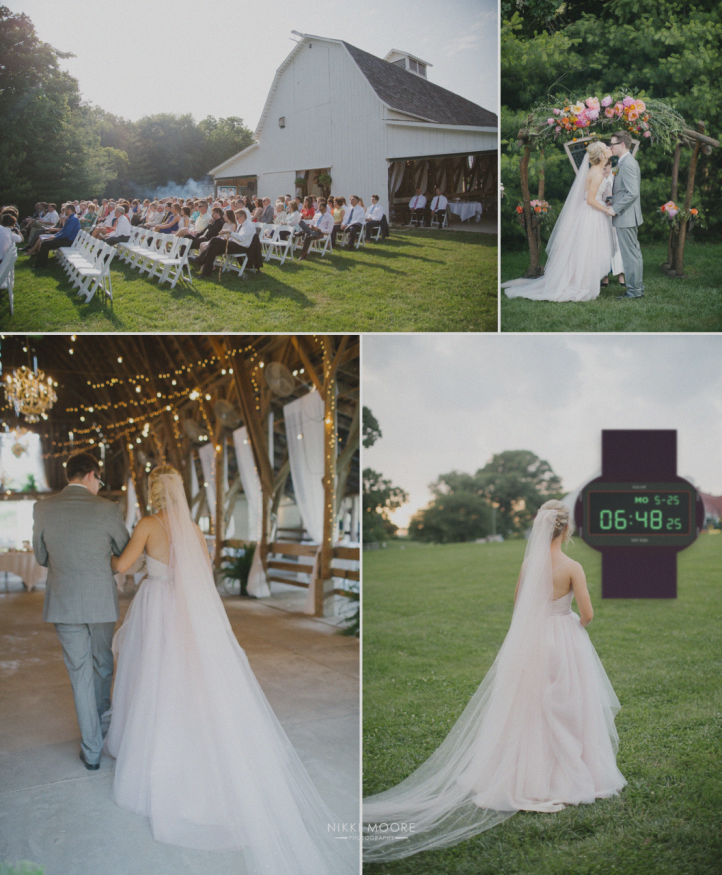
**6:48:25**
